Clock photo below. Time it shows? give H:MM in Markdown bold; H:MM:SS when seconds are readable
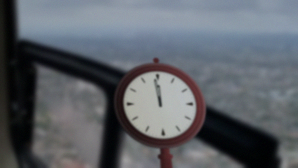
**11:59**
